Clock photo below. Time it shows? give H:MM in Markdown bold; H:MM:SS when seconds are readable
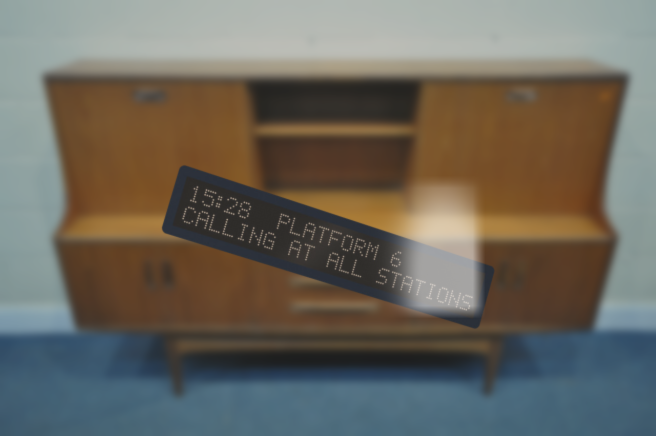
**15:28**
